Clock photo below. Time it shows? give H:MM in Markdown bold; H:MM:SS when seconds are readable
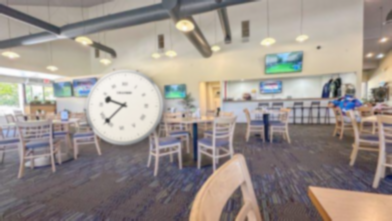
**9:37**
